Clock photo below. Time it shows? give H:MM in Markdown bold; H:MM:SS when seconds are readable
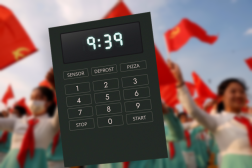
**9:39**
